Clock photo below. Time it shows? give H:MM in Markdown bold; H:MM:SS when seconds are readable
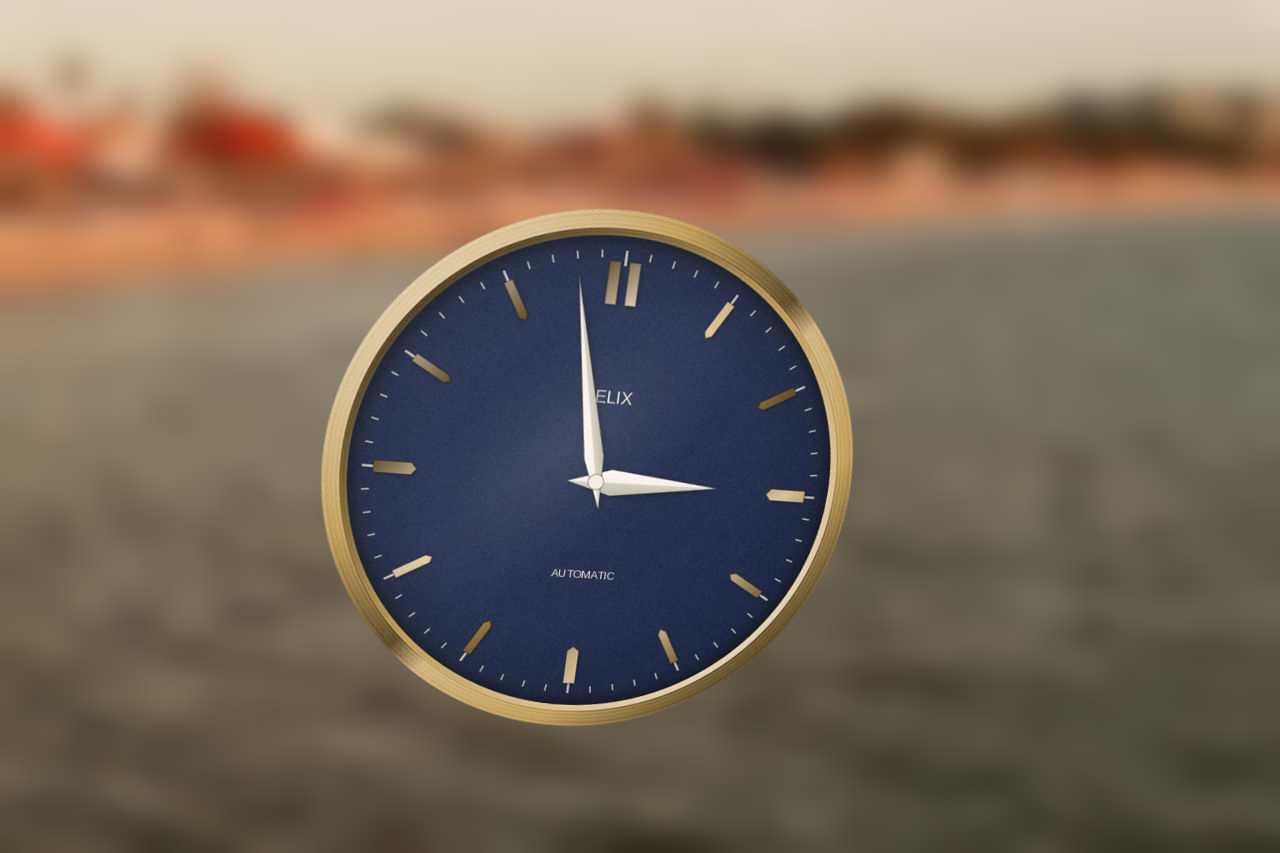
**2:58**
